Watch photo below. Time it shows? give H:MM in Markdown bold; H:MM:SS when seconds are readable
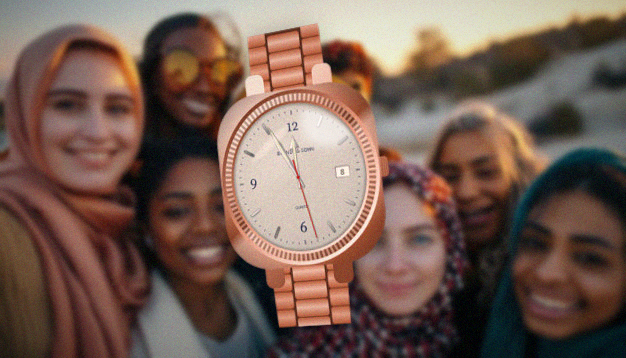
**11:55:28**
